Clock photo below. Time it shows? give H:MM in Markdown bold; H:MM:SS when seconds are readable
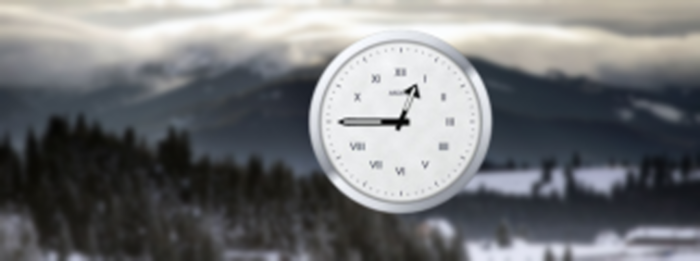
**12:45**
